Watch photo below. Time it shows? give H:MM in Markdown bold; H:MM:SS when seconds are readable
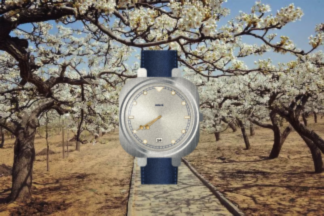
**7:40**
